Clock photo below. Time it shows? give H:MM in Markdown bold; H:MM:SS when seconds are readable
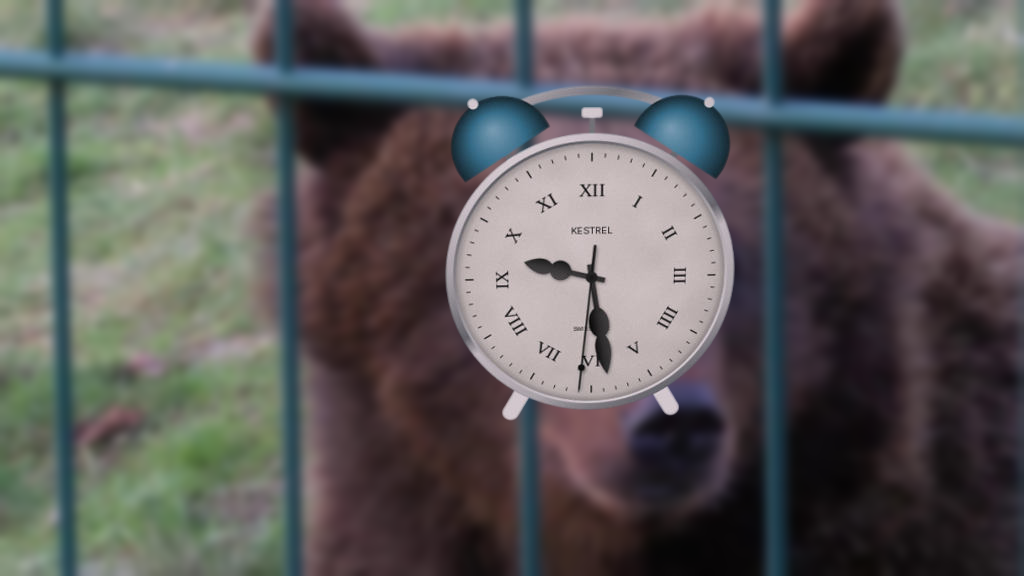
**9:28:31**
